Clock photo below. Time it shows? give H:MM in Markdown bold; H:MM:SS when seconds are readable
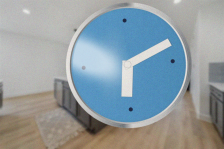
**6:11**
